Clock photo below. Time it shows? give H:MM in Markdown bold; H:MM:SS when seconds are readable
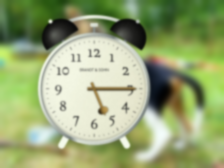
**5:15**
